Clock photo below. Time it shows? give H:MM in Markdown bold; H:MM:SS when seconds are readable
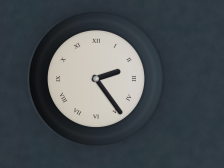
**2:24**
